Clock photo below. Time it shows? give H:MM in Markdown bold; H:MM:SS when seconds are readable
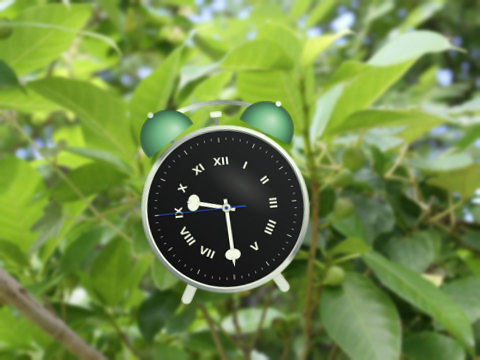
**9:29:45**
